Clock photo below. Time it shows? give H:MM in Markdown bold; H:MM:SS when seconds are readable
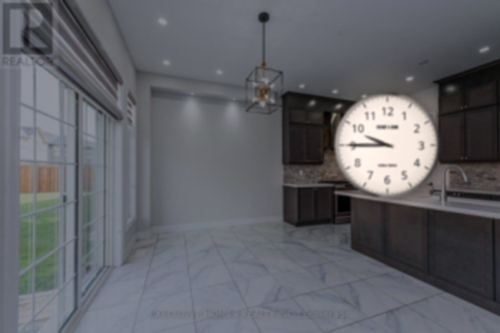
**9:45**
